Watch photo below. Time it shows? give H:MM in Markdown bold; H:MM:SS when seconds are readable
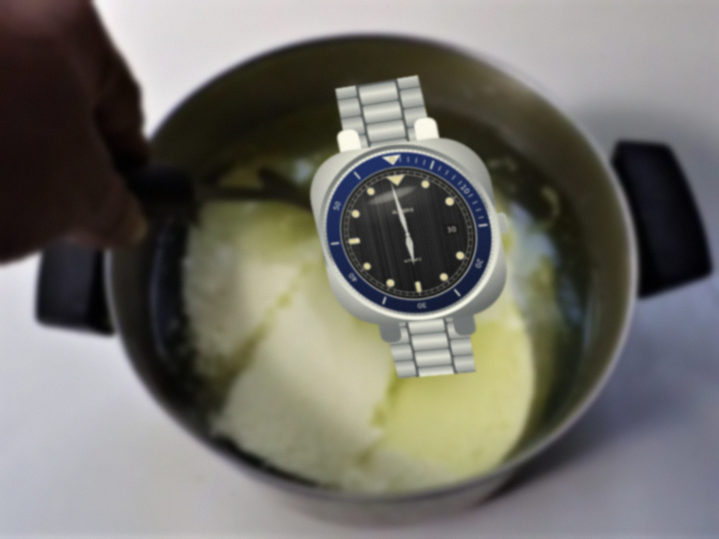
**5:59**
